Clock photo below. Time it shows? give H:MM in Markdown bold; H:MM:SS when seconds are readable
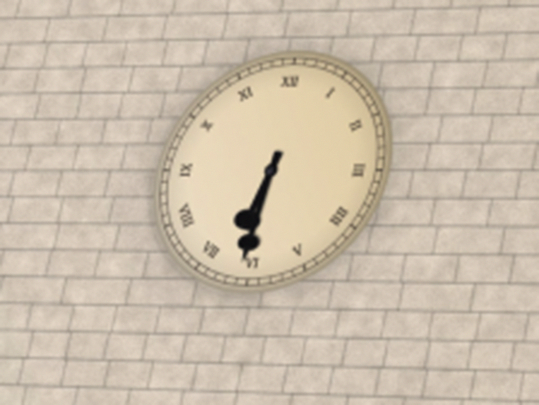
**6:31**
